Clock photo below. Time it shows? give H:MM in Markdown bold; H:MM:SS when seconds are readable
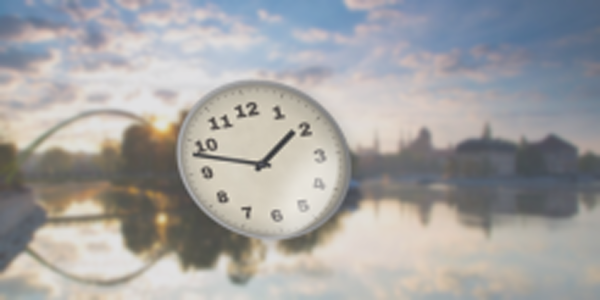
**1:48**
